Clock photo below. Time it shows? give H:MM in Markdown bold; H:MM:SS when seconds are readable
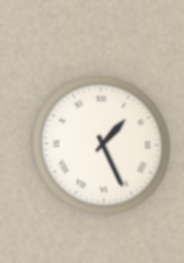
**1:26**
